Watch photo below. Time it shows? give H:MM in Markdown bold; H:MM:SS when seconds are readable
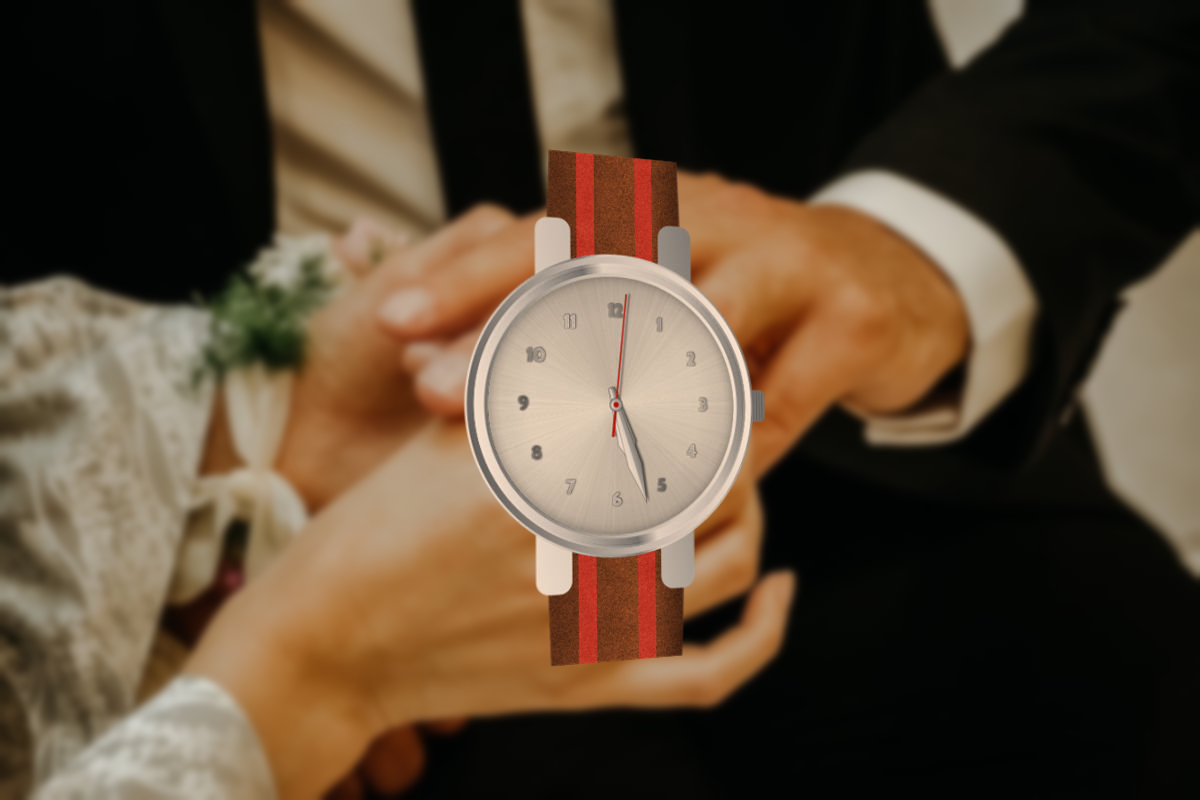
**5:27:01**
